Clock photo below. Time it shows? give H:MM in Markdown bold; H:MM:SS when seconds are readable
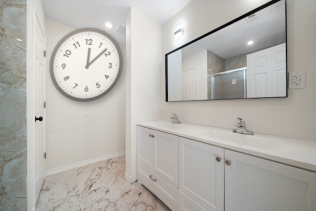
**12:08**
